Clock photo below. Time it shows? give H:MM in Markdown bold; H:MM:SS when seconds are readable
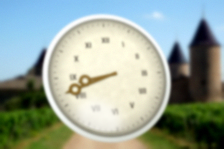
**8:42**
